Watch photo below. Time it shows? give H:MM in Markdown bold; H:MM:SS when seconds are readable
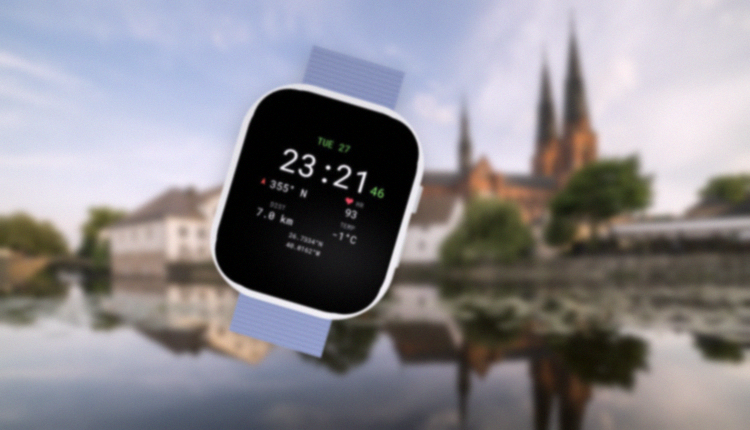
**23:21:46**
